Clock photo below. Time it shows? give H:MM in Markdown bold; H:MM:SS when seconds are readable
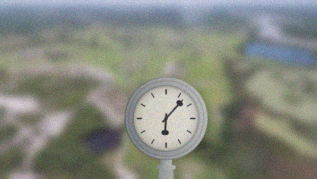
**6:07**
